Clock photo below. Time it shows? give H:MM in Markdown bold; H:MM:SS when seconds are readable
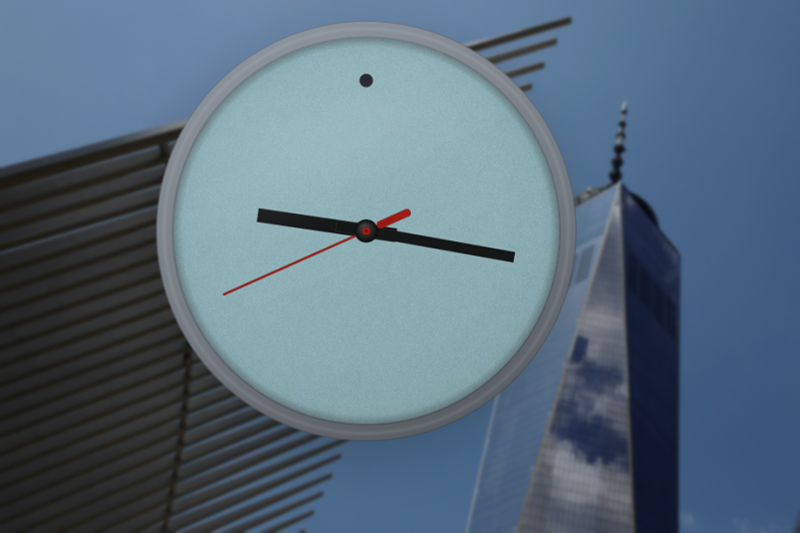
**9:16:41**
